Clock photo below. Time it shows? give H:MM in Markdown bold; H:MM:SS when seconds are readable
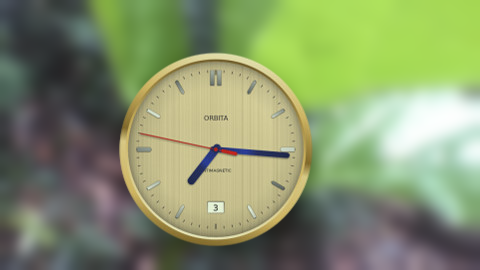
**7:15:47**
